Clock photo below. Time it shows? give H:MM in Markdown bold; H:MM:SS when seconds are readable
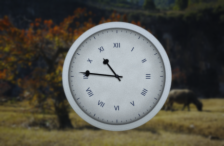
**10:46**
